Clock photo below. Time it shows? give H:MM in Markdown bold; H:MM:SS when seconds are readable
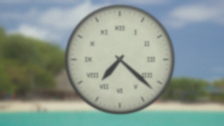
**7:22**
